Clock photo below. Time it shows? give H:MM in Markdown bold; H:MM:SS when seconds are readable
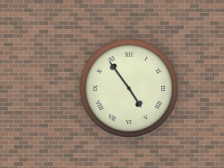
**4:54**
